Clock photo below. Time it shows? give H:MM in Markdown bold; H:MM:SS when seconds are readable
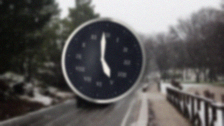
**4:59**
